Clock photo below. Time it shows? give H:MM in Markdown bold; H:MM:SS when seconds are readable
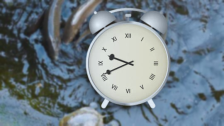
**9:41**
